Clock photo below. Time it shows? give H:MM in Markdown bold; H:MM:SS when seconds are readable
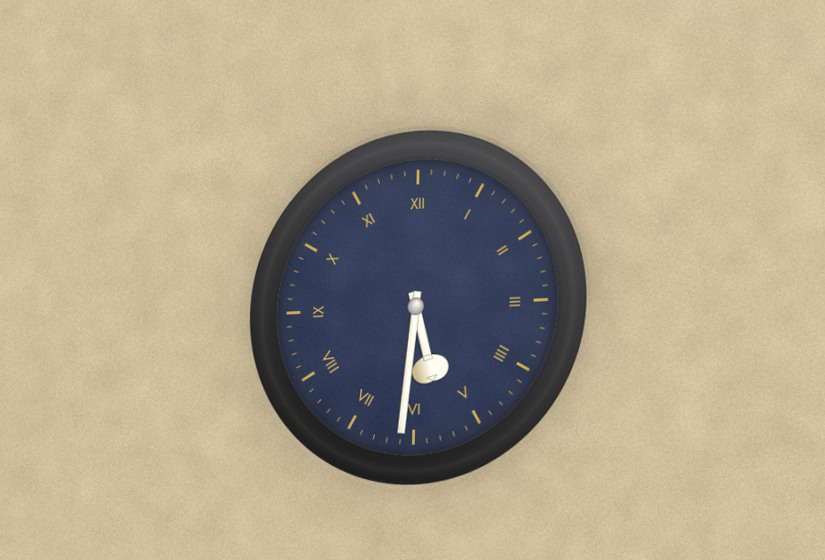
**5:31**
